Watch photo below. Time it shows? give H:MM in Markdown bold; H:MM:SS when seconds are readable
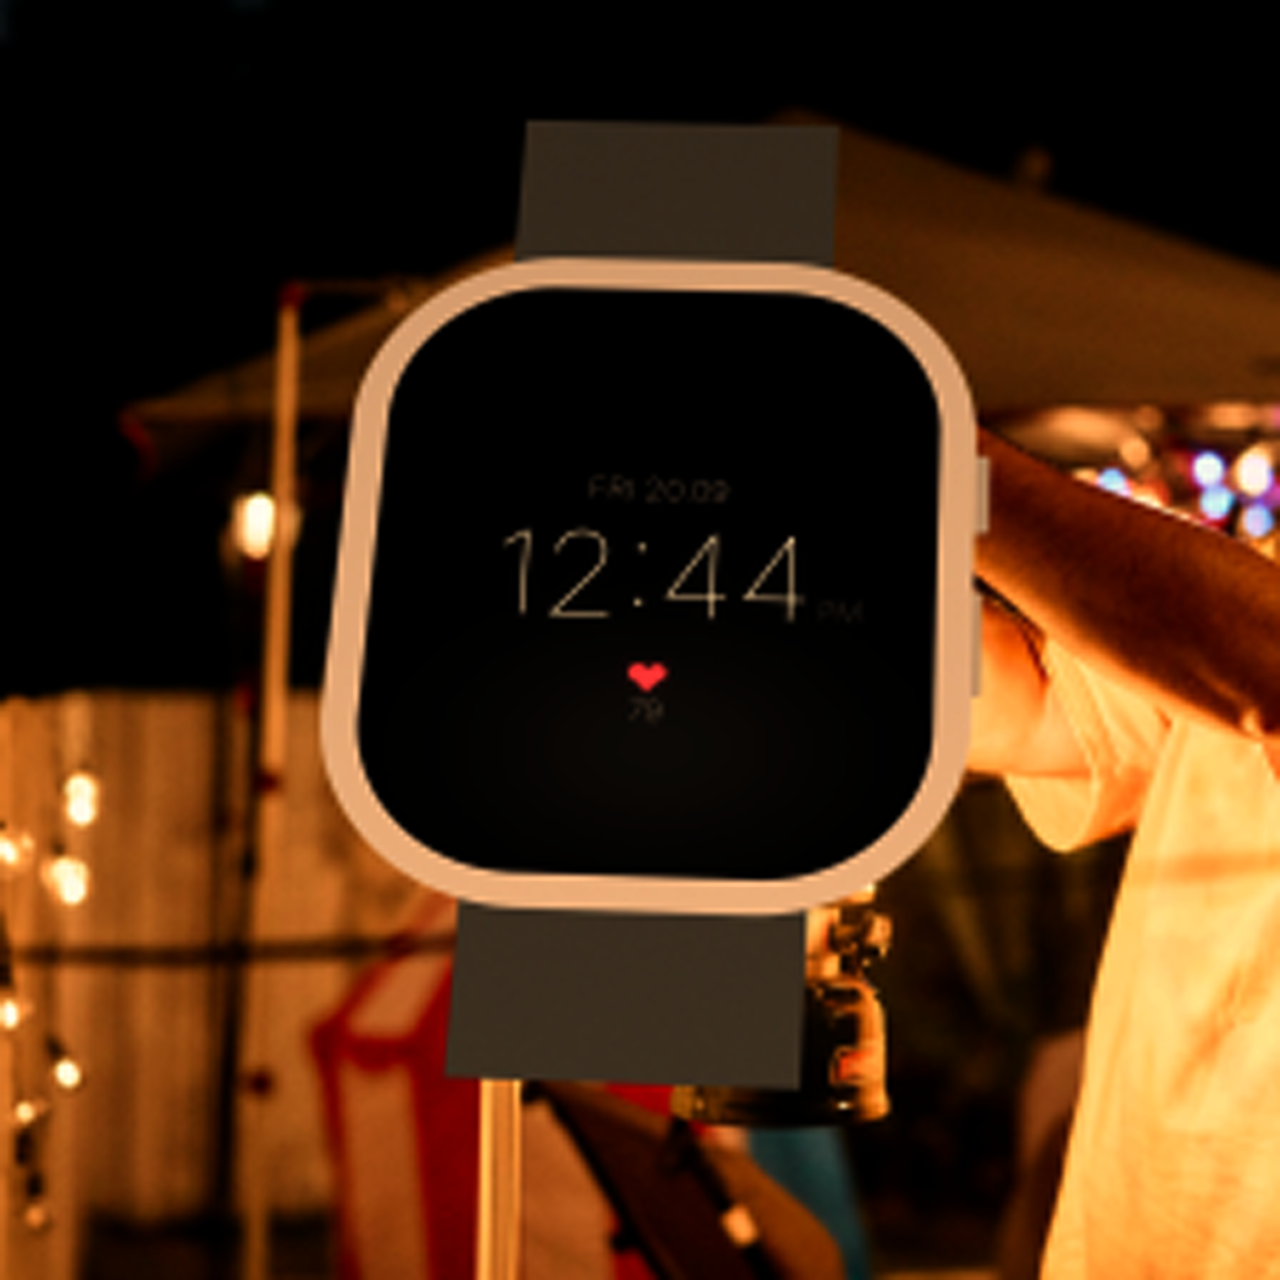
**12:44**
